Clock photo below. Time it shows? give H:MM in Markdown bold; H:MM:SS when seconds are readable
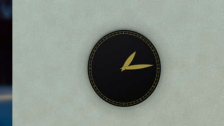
**1:14**
